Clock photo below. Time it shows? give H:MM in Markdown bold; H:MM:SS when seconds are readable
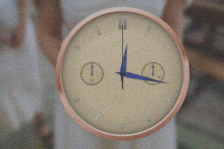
**12:17**
